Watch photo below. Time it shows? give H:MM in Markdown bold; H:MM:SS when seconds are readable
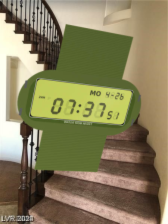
**7:37:51**
